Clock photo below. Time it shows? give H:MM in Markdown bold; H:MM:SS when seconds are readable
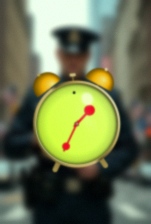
**1:35**
